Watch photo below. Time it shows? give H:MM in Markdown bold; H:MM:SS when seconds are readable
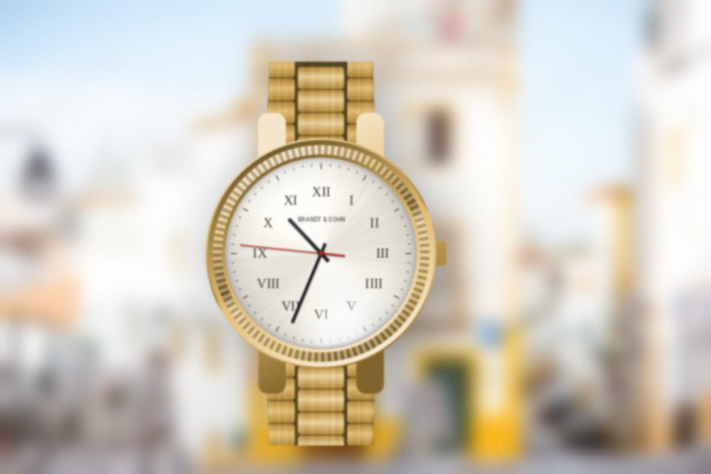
**10:33:46**
